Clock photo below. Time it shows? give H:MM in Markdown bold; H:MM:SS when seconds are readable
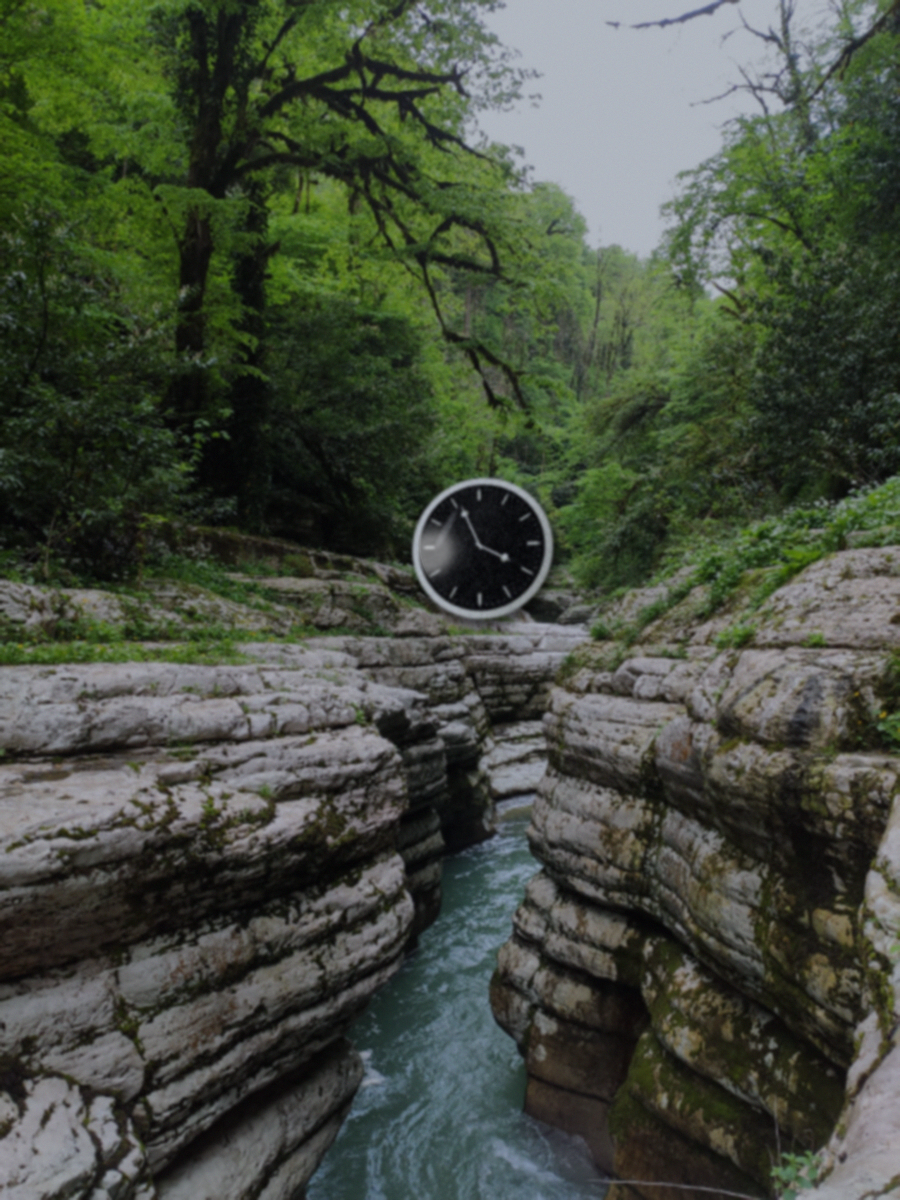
**3:56**
